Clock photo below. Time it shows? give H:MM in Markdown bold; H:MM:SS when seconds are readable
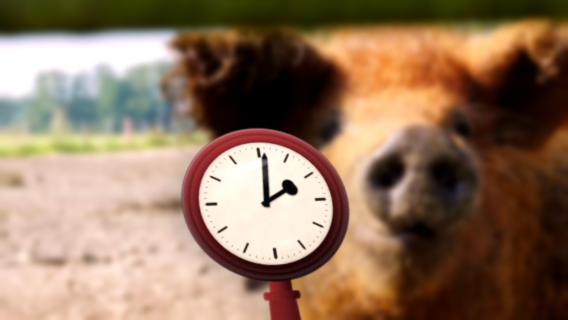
**2:01**
